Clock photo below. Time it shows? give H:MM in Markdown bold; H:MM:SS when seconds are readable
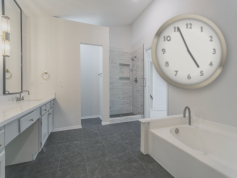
**4:56**
